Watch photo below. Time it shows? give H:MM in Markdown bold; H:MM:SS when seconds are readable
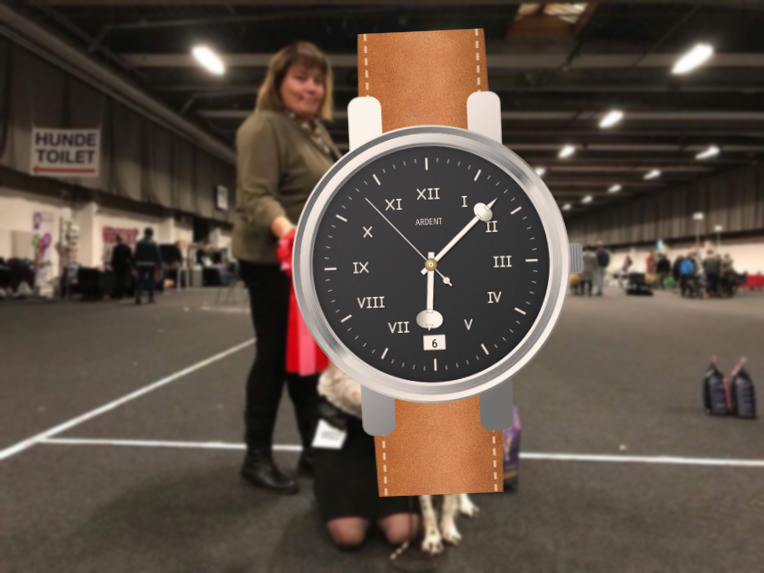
**6:07:53**
